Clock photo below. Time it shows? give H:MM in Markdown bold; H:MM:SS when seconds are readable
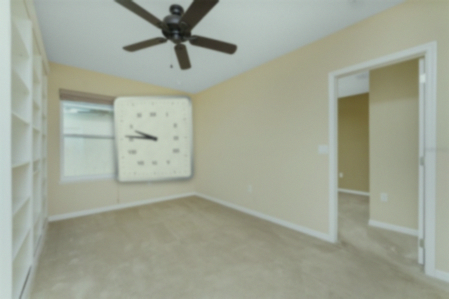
**9:46**
